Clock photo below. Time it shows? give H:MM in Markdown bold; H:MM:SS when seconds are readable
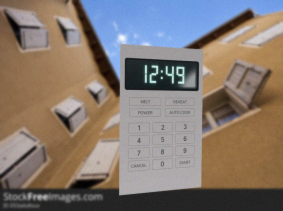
**12:49**
